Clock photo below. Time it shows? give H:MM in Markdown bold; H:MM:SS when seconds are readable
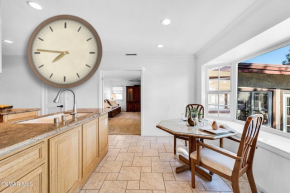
**7:46**
